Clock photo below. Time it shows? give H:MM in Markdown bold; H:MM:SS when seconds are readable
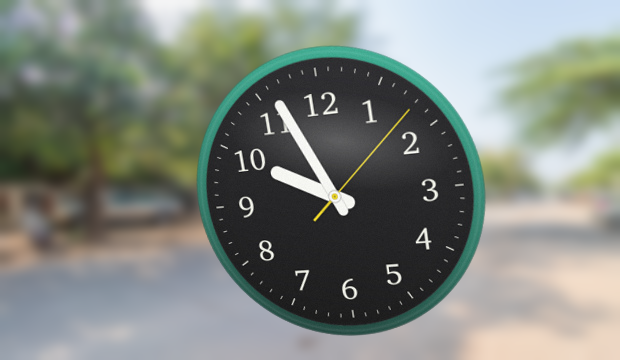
**9:56:08**
